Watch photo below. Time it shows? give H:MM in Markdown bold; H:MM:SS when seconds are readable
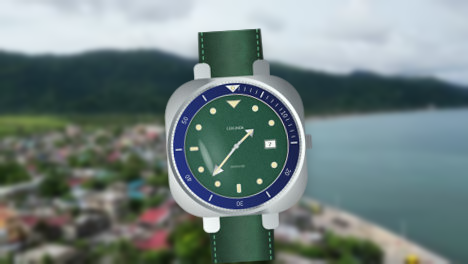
**1:37**
